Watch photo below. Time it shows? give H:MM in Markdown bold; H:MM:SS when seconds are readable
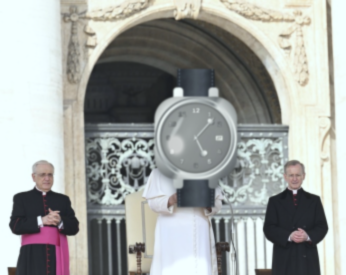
**5:07**
